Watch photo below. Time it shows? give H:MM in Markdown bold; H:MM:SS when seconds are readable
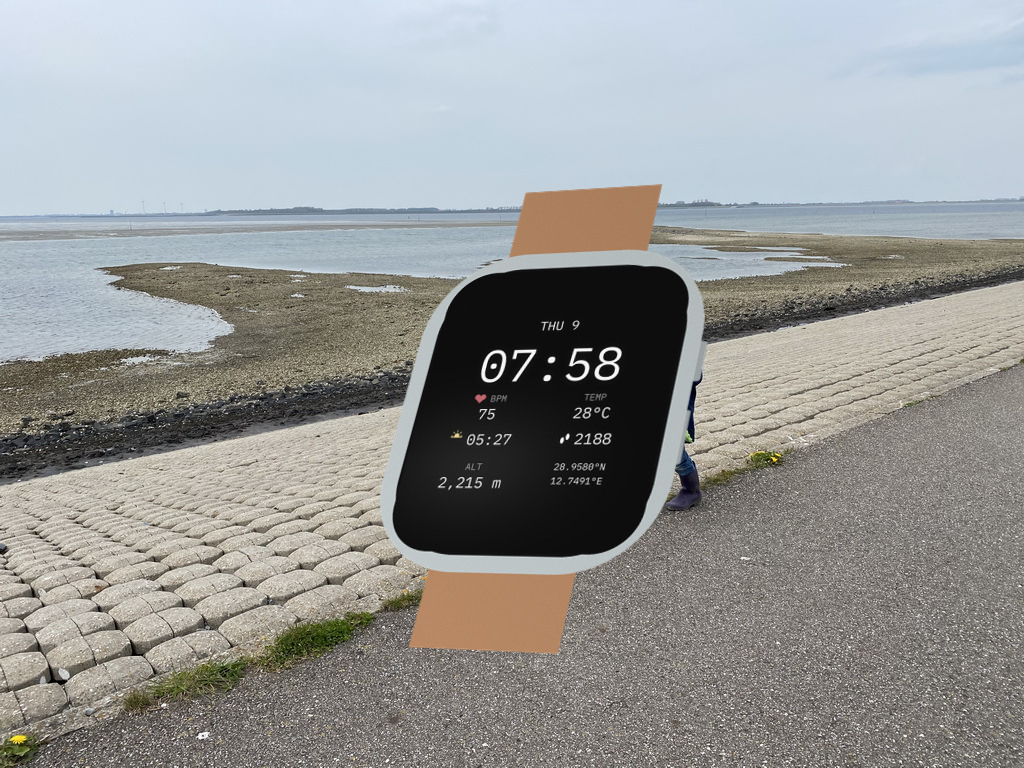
**7:58**
